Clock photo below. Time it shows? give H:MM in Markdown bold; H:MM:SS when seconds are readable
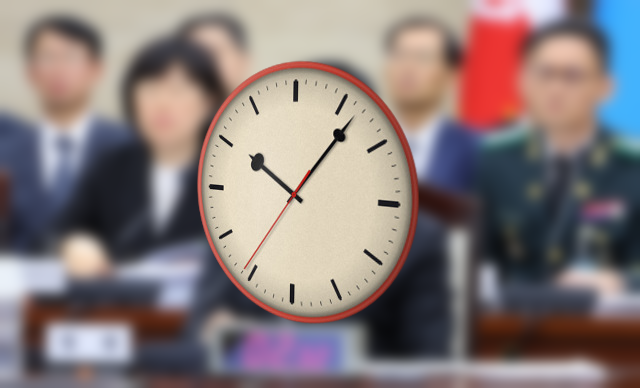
**10:06:36**
